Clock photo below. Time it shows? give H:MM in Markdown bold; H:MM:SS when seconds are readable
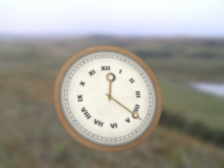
**12:22**
